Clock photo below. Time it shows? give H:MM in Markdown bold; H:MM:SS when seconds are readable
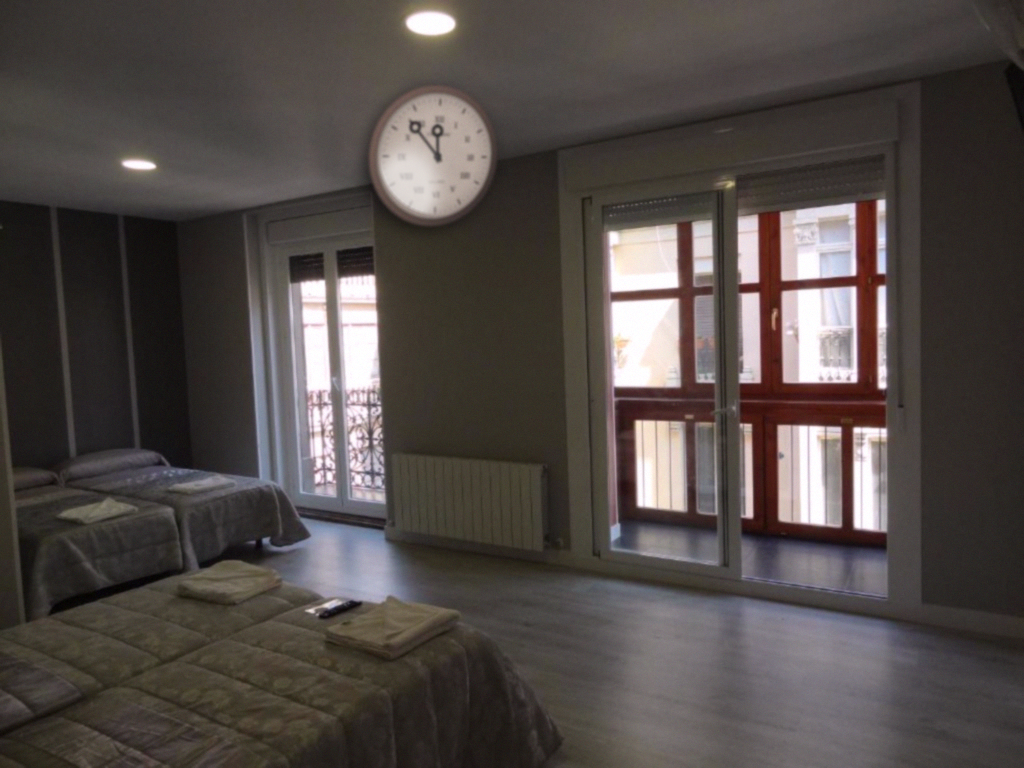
**11:53**
